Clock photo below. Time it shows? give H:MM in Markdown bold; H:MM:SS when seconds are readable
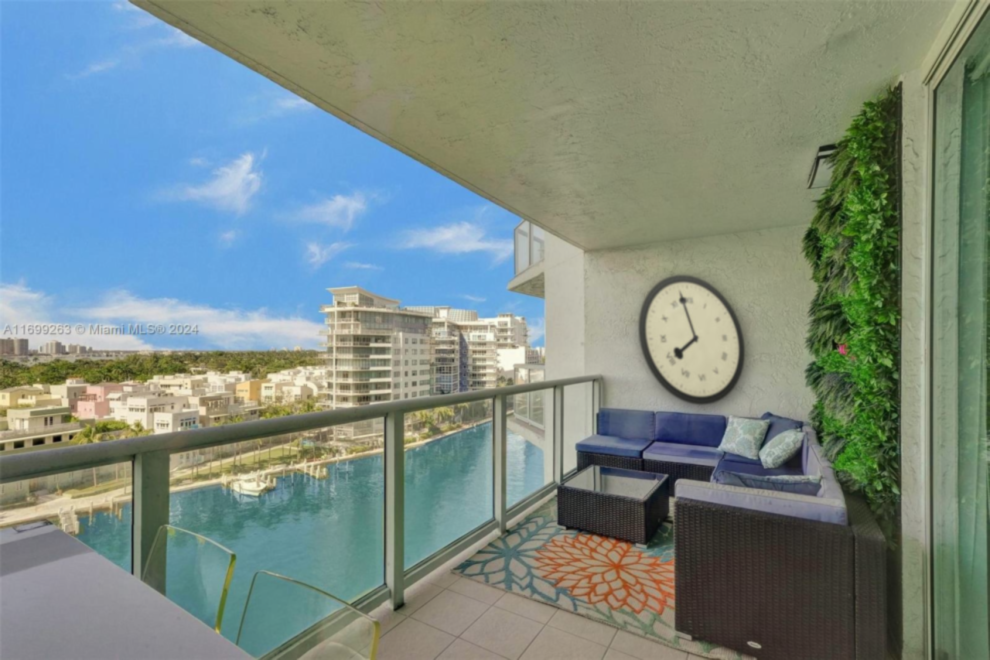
**7:58**
